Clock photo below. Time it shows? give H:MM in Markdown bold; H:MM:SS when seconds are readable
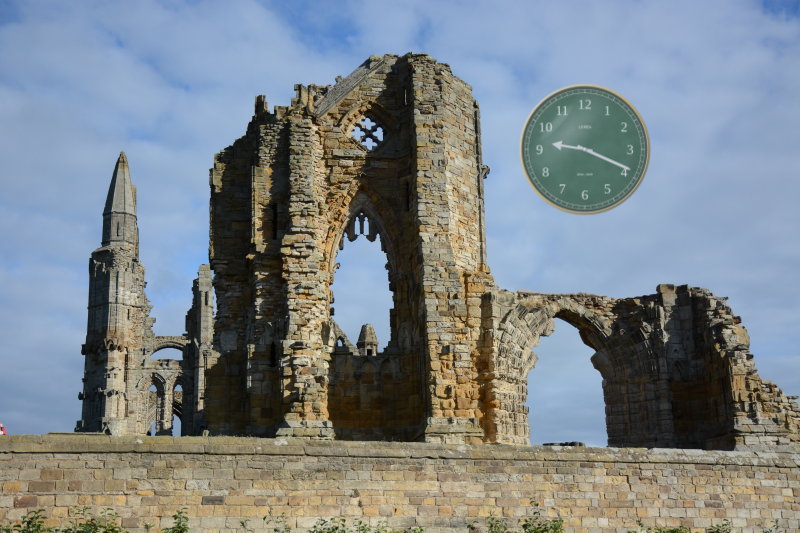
**9:19**
